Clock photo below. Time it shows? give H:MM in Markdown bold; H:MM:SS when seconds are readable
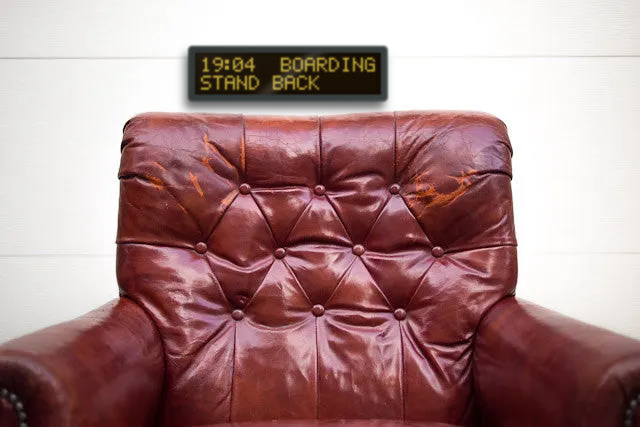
**19:04**
